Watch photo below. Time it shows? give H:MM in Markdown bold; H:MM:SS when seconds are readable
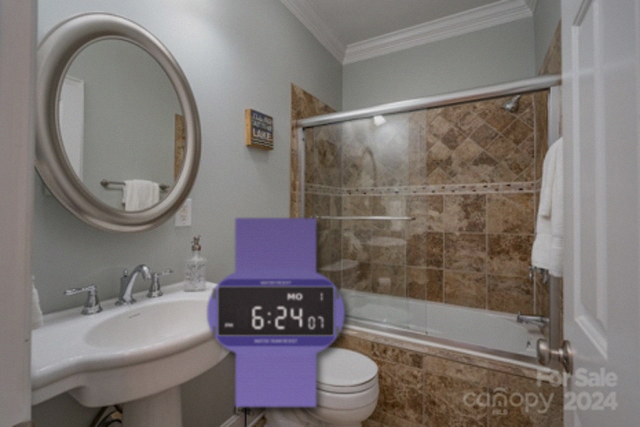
**6:24:07**
